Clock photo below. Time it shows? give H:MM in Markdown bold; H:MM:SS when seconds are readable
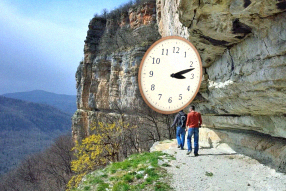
**3:12**
